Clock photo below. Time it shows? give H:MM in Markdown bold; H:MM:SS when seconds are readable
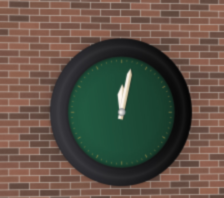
**12:02**
